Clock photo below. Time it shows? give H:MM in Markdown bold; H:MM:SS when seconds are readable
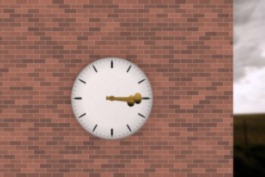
**3:15**
